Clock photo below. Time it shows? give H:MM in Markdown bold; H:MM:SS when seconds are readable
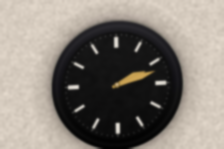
**2:12**
